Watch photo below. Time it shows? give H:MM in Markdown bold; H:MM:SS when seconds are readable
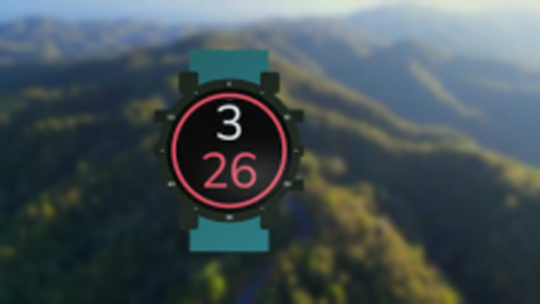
**3:26**
